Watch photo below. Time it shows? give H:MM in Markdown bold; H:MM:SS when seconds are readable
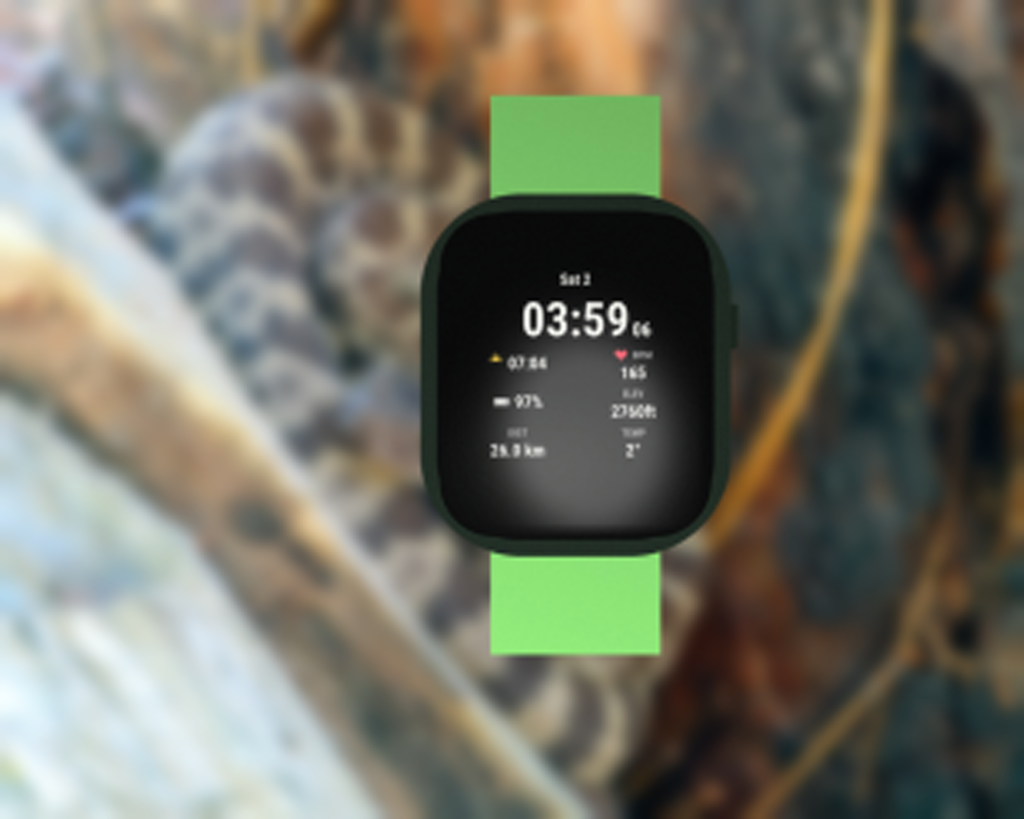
**3:59**
